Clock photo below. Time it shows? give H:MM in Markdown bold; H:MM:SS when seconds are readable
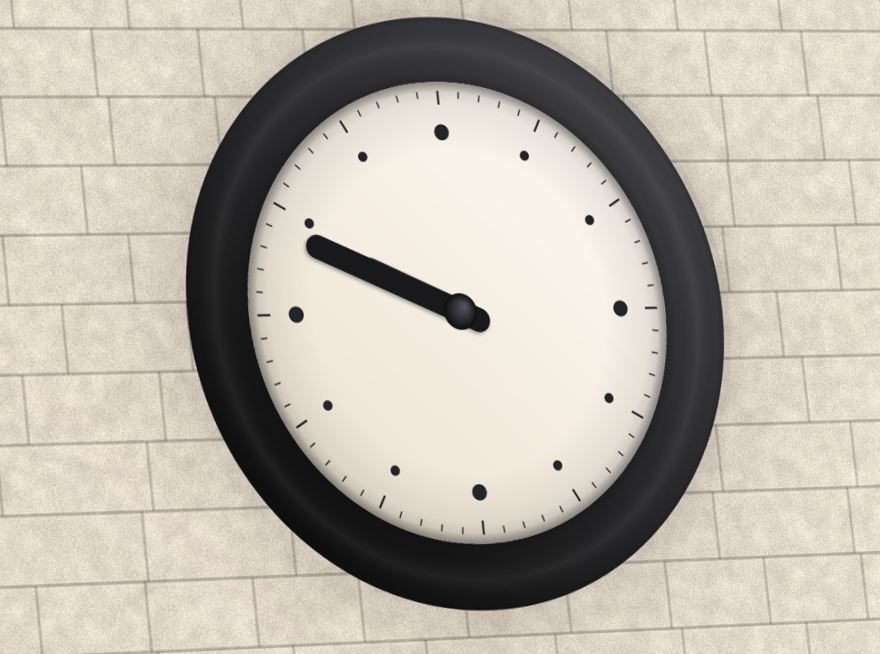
**9:49**
